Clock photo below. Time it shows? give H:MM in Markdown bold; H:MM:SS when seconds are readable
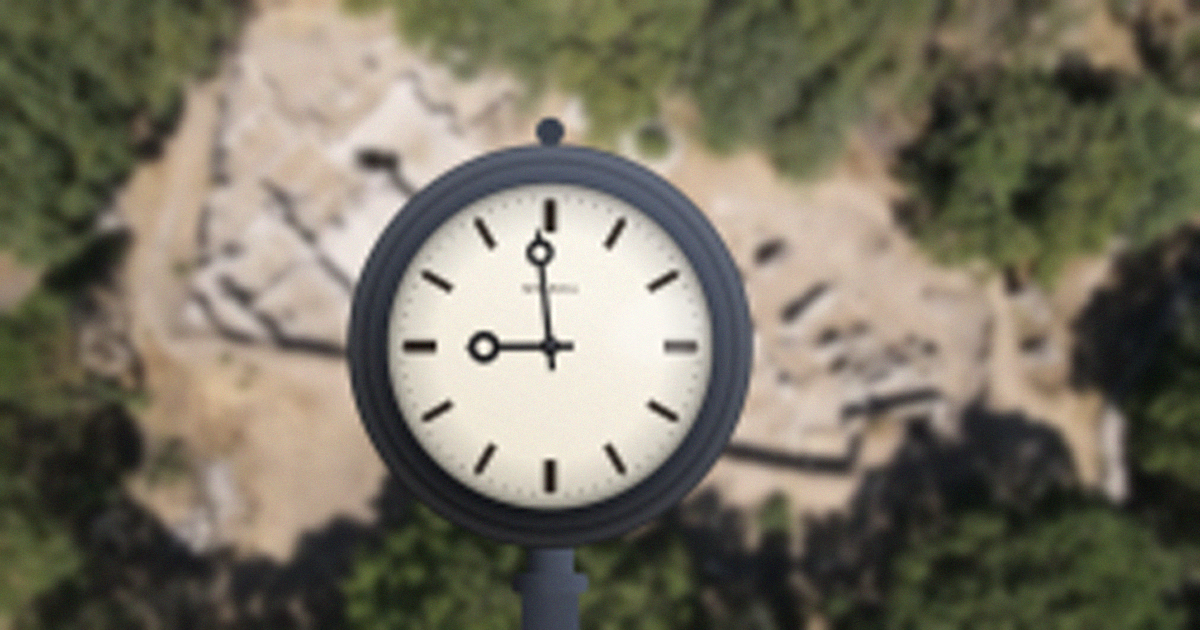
**8:59**
